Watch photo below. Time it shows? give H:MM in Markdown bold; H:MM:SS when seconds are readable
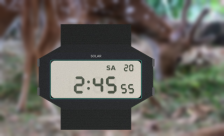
**2:45:55**
